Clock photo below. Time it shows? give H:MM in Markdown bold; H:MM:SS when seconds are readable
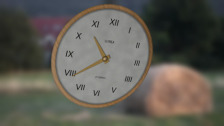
**10:39**
